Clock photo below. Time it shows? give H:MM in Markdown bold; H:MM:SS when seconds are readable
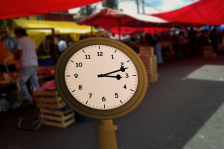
**3:12**
